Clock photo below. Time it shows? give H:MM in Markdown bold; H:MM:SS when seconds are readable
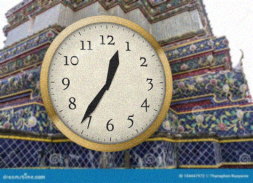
**12:36**
